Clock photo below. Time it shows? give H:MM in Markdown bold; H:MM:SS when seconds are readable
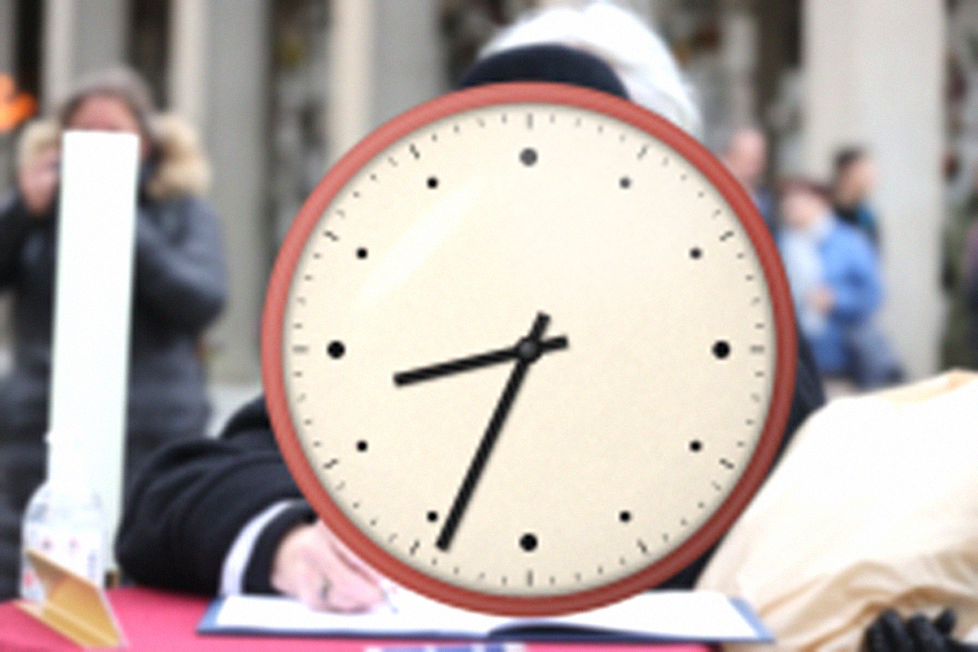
**8:34**
